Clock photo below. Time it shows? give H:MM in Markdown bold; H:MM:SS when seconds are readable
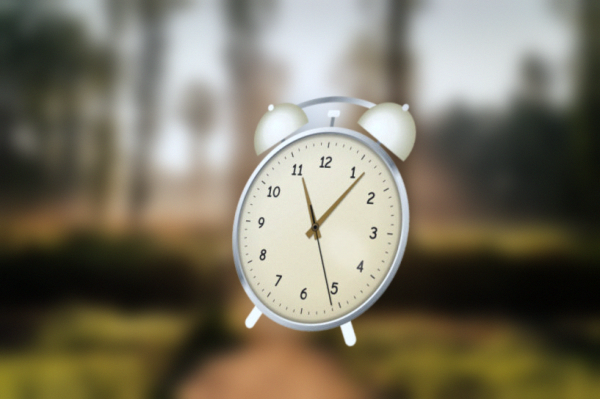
**11:06:26**
